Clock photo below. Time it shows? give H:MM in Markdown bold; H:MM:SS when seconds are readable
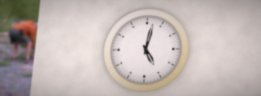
**5:02**
